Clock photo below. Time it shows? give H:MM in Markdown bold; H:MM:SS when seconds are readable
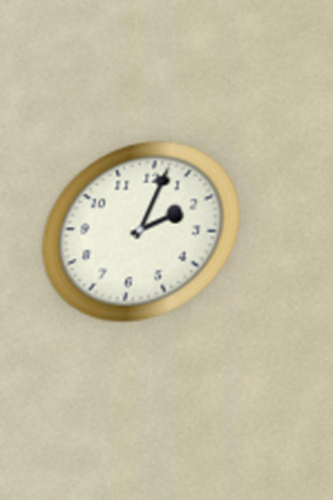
**2:02**
